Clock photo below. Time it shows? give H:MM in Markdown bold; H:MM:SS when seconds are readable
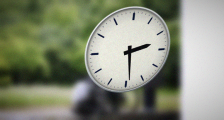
**2:29**
